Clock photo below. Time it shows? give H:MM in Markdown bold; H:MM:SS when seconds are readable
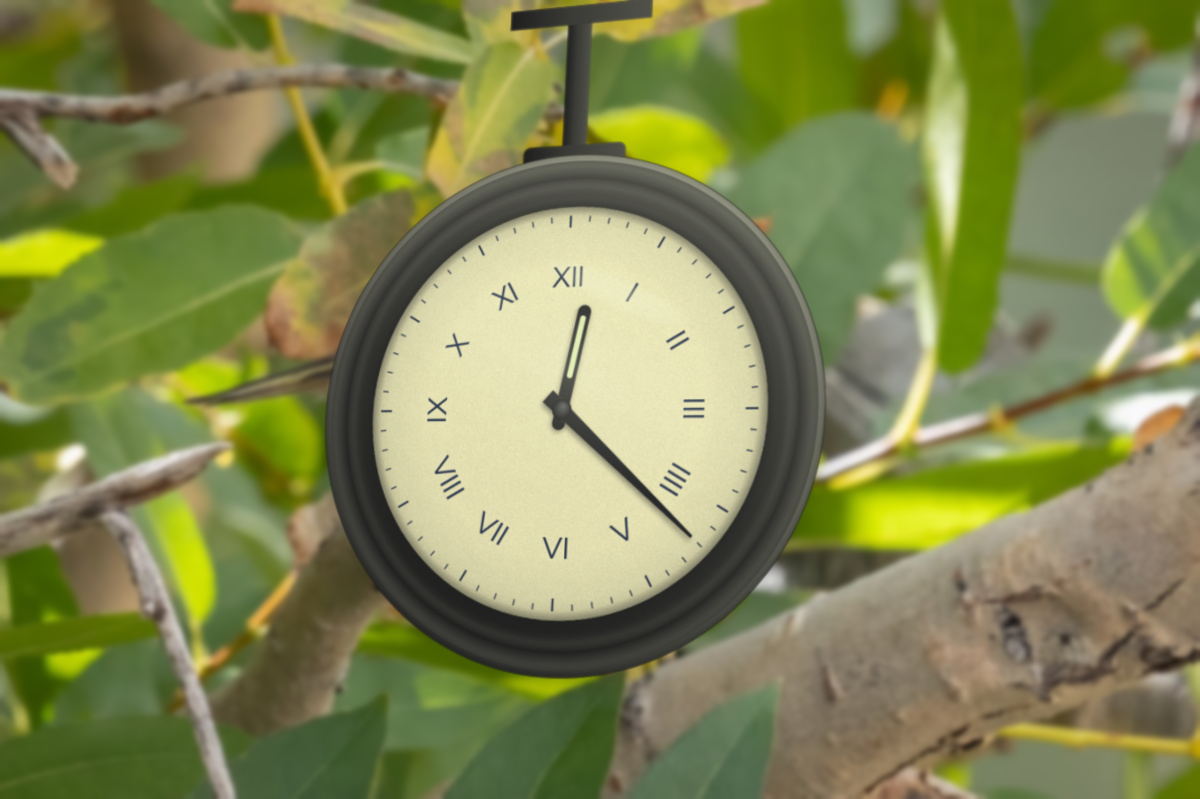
**12:22**
